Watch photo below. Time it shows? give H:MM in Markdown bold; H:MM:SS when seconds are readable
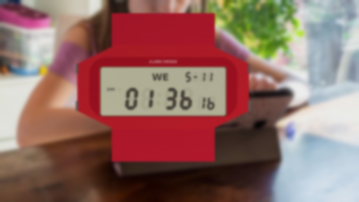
**1:36:16**
